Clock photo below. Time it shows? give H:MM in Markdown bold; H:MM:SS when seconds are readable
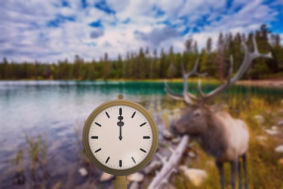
**12:00**
